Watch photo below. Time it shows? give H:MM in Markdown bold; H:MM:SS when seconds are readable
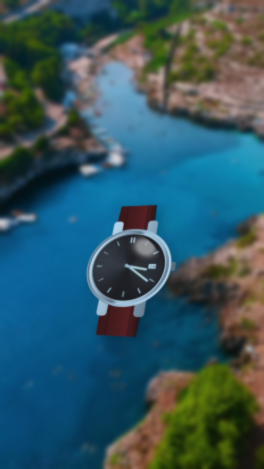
**3:21**
